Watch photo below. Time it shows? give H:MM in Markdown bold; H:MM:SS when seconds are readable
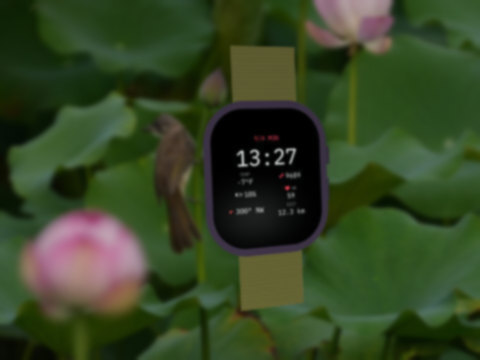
**13:27**
